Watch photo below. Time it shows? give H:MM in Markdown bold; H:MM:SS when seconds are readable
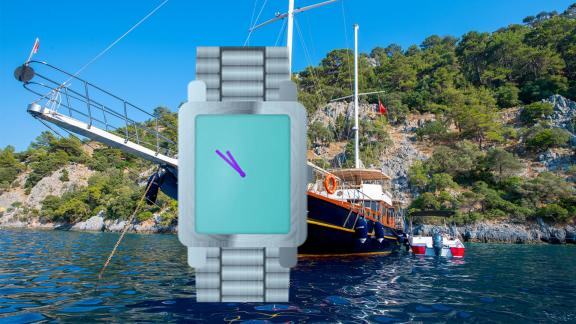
**10:52**
